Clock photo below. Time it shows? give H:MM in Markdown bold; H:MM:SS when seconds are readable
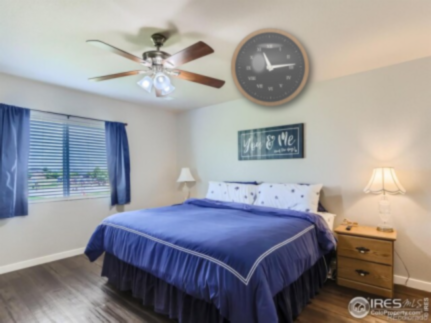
**11:14**
